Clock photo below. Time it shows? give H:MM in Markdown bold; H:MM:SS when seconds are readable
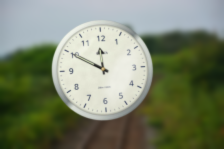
**11:50**
